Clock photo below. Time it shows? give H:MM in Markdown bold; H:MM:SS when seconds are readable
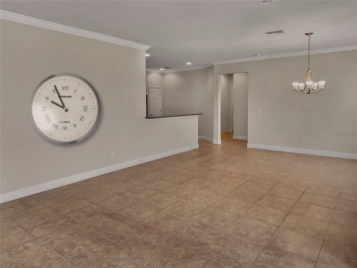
**9:56**
